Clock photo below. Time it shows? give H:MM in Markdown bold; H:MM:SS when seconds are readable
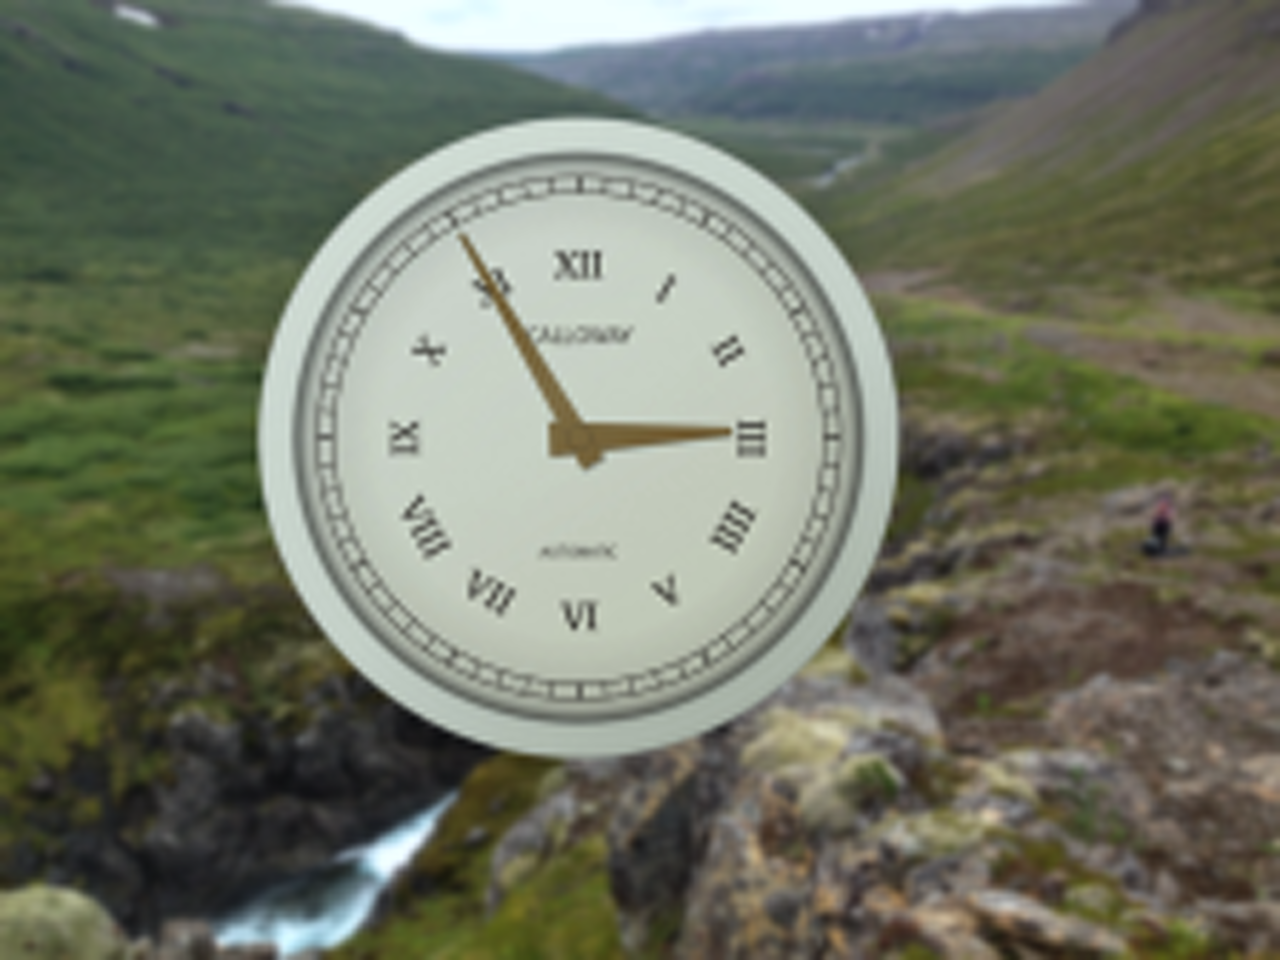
**2:55**
